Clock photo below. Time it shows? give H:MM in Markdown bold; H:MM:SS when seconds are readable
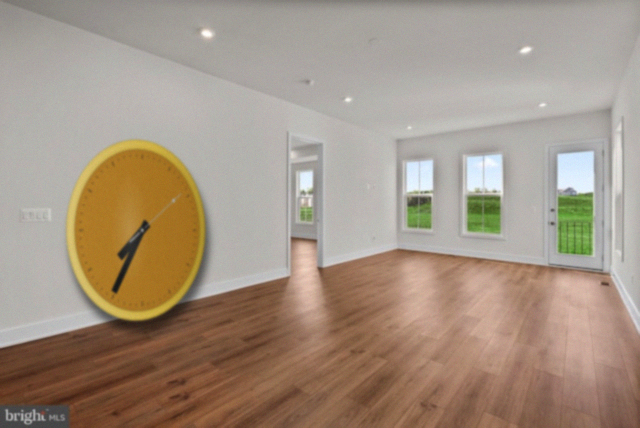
**7:35:09**
